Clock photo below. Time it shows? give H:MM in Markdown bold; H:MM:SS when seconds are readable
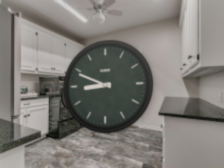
**8:49**
